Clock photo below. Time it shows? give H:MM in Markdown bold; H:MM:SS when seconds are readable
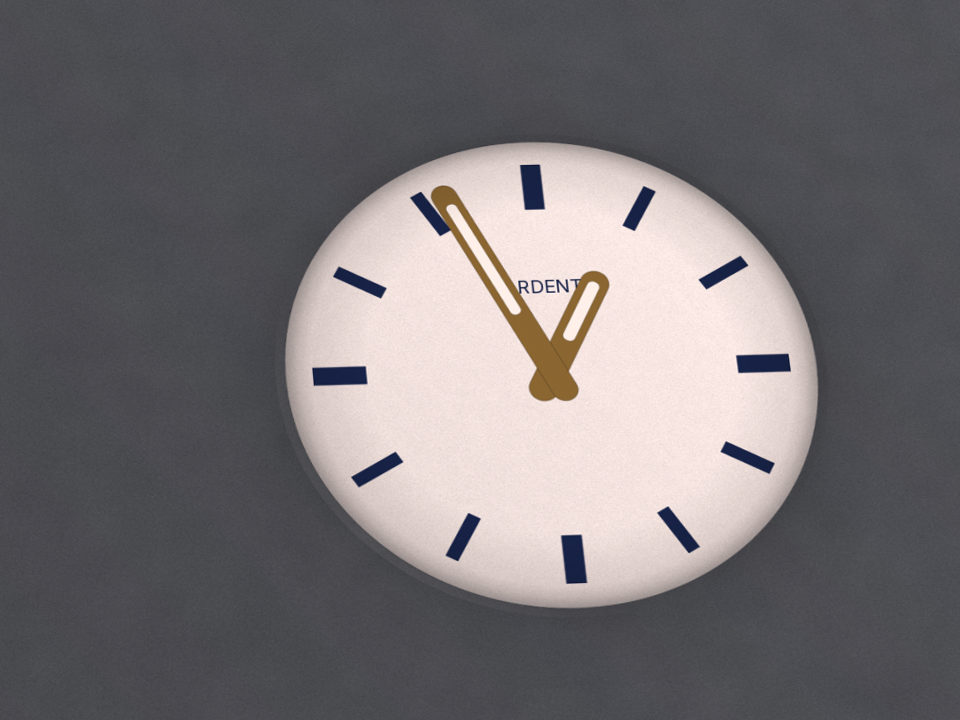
**12:56**
